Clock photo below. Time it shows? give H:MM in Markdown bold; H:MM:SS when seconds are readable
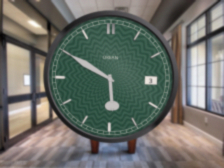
**5:50**
